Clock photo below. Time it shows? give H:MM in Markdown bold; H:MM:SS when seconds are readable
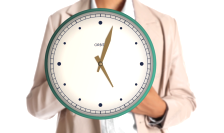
**5:03**
